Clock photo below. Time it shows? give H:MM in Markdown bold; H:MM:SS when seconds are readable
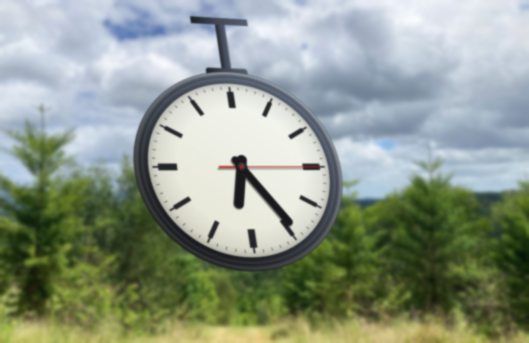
**6:24:15**
